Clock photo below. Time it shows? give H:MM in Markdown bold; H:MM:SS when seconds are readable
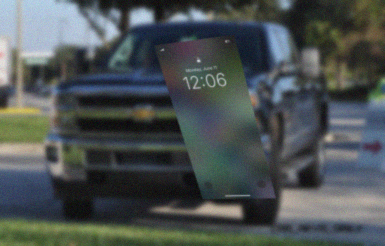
**12:06**
